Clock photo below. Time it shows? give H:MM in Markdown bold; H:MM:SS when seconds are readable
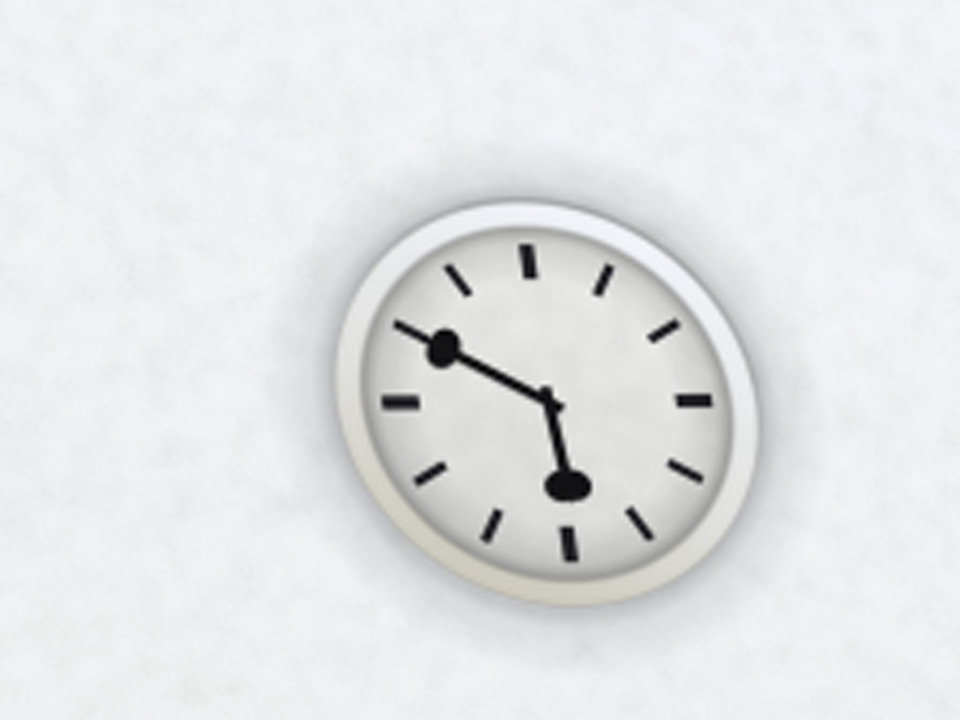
**5:50**
